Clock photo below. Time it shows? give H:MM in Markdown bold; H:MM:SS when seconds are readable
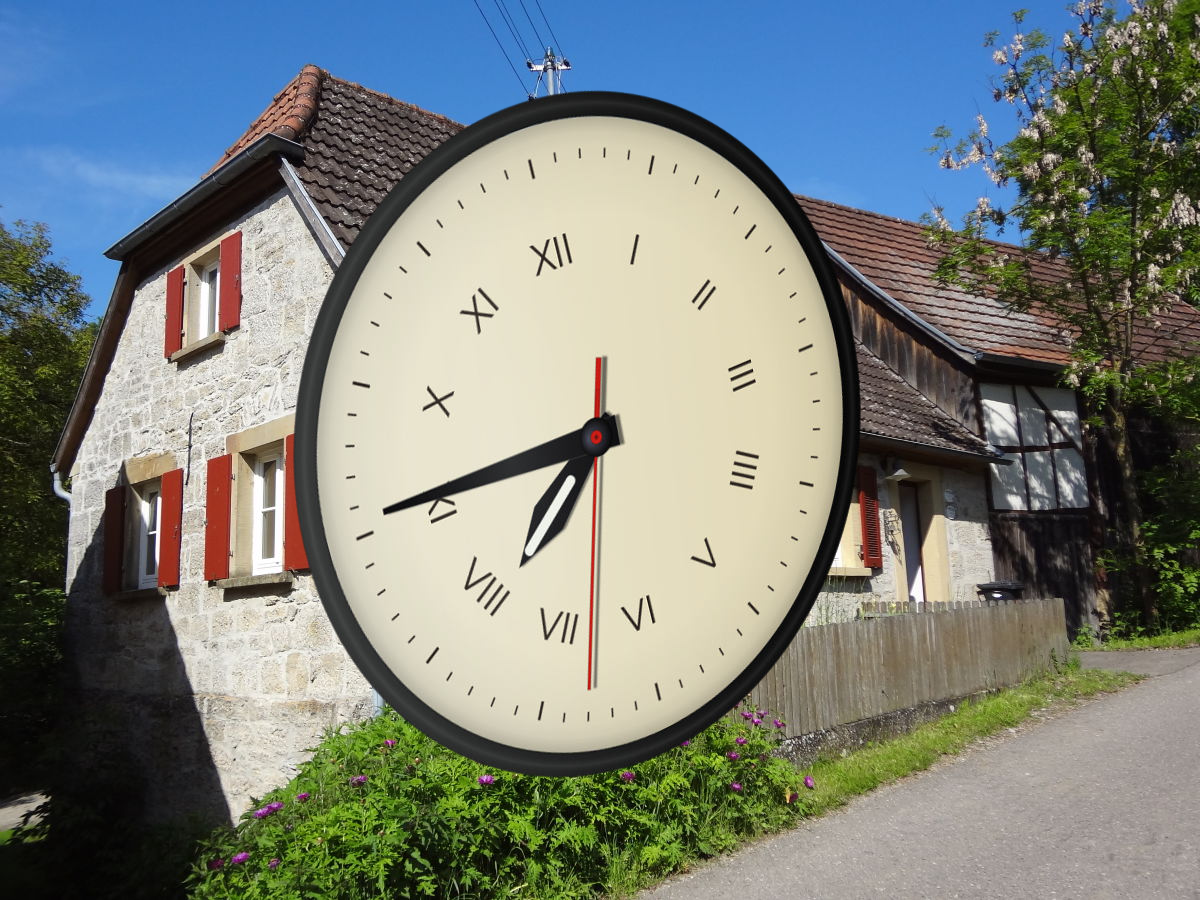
**7:45:33**
